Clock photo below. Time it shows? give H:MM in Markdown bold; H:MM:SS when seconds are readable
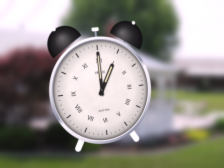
**1:00**
